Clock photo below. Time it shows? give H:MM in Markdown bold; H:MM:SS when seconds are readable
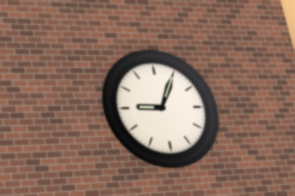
**9:05**
